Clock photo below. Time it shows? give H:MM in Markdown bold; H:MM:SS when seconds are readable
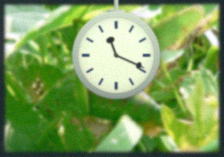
**11:19**
